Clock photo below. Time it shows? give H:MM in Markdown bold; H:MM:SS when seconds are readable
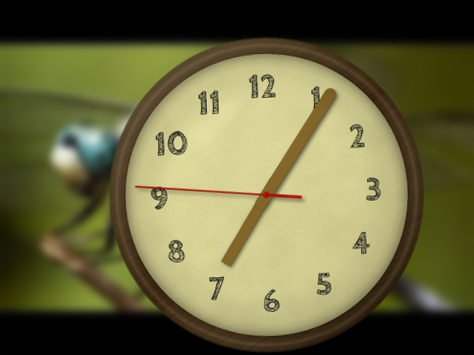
**7:05:46**
